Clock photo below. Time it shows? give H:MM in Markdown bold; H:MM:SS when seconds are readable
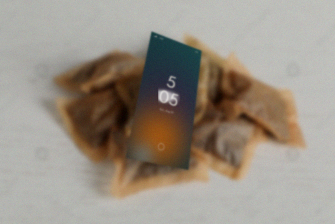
**5:05**
